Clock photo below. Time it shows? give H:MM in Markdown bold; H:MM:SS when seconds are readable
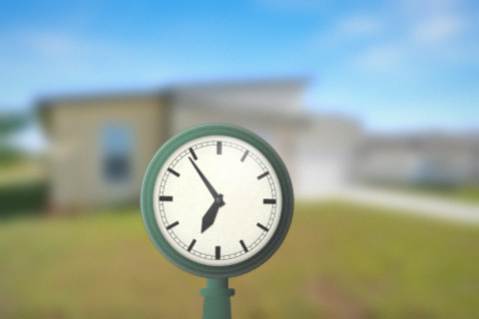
**6:54**
